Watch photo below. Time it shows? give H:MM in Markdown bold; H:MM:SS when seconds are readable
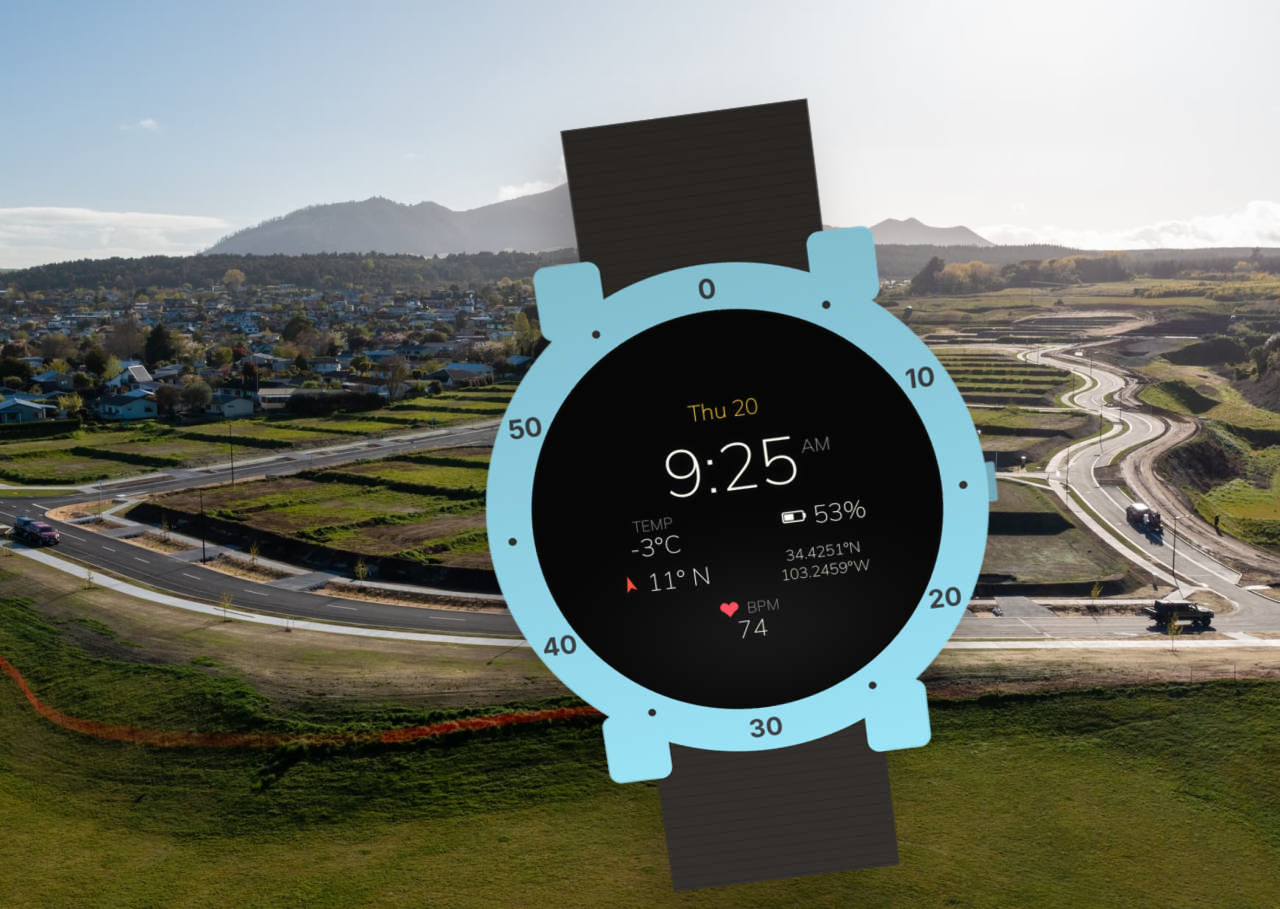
**9:25**
